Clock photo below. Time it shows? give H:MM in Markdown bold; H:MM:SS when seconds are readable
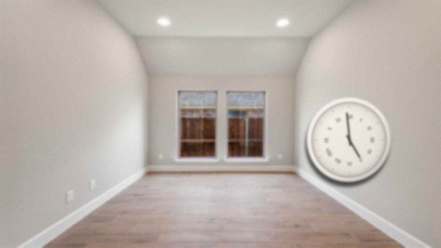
**4:59**
